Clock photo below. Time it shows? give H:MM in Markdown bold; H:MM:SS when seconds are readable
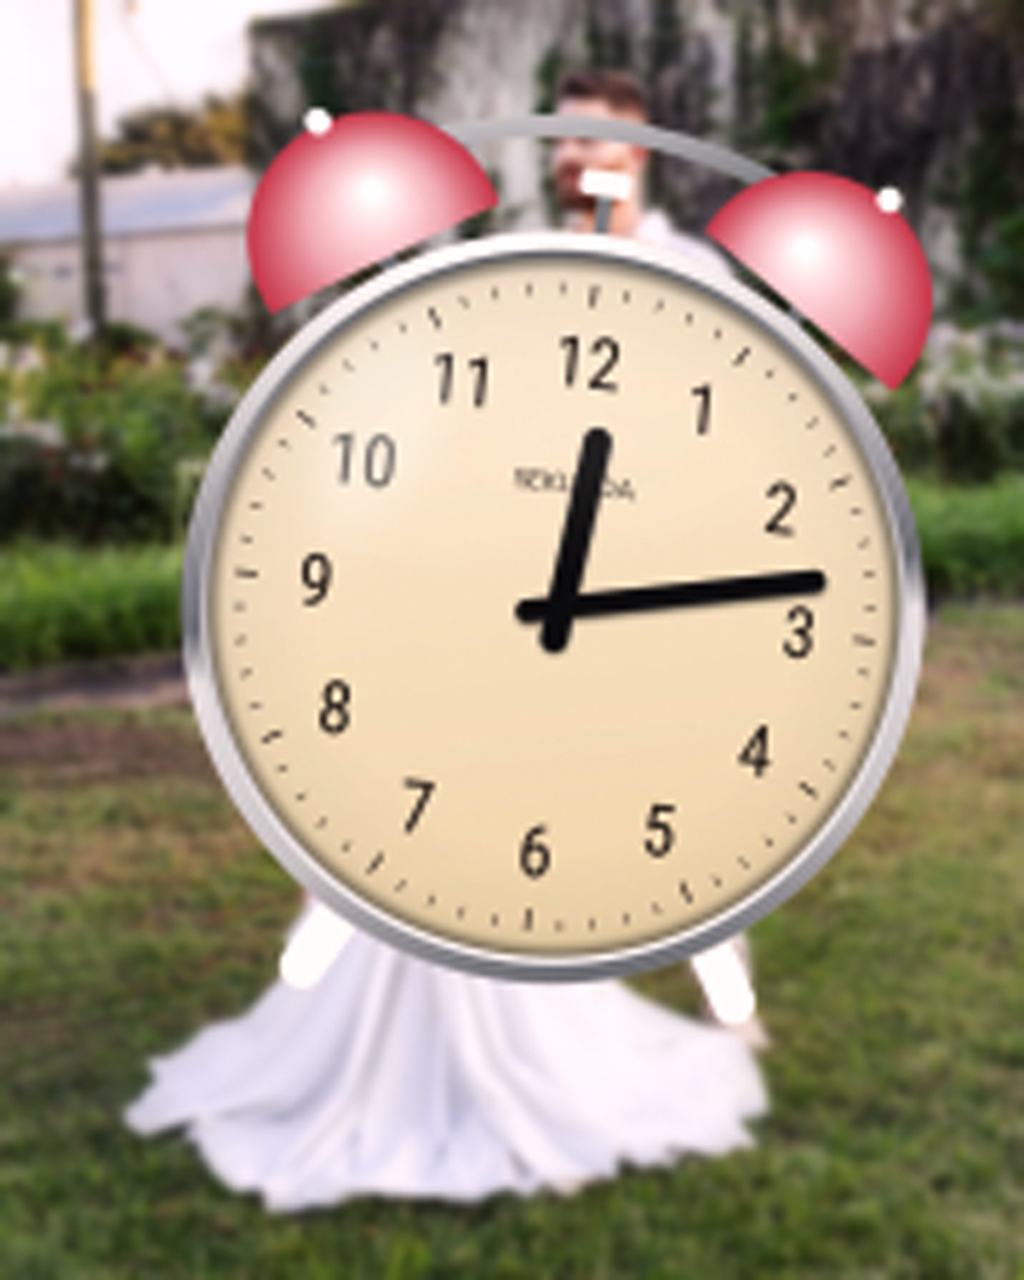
**12:13**
